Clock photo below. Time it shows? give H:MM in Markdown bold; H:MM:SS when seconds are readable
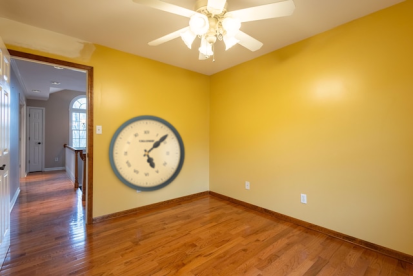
**5:08**
